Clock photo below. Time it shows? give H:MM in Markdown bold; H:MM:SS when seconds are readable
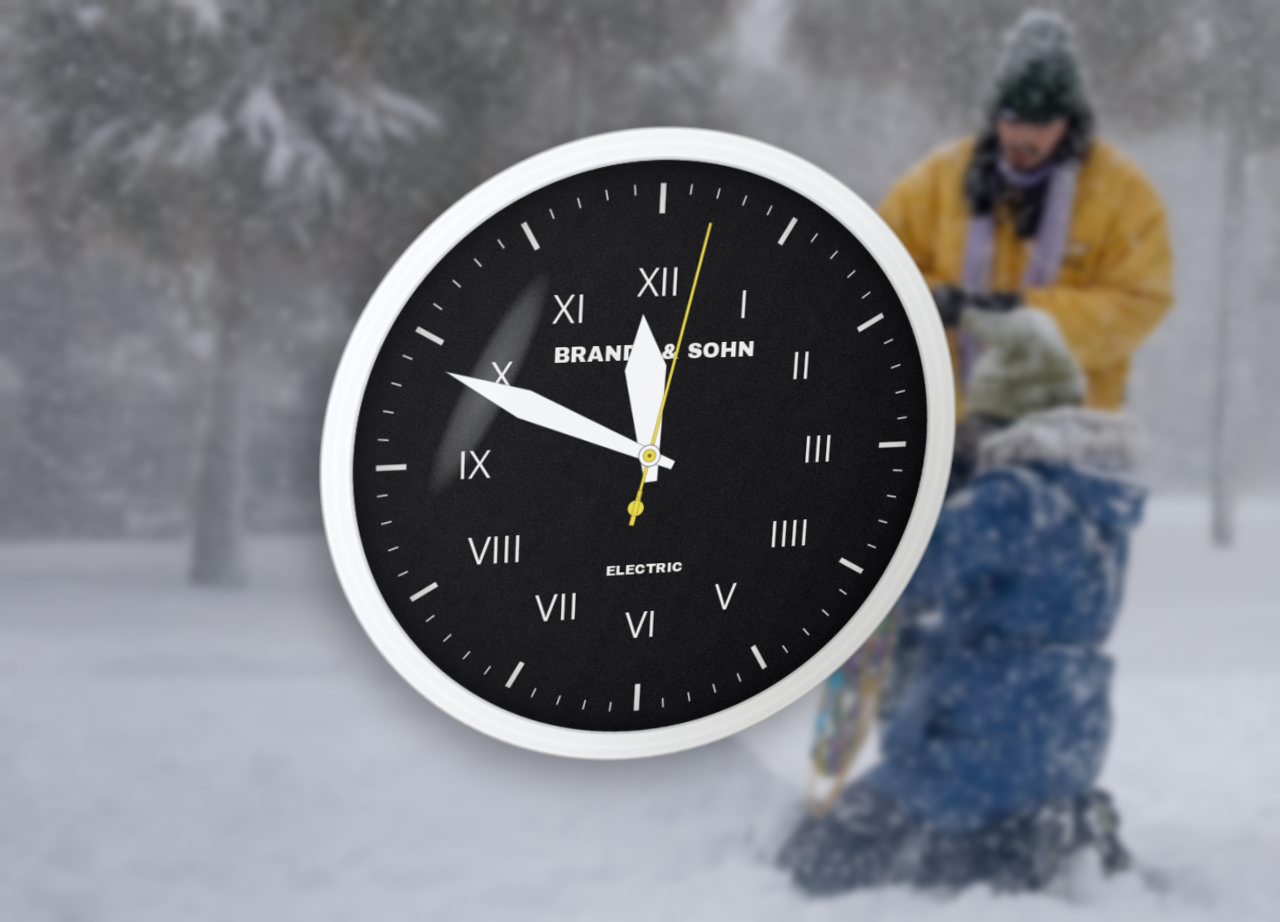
**11:49:02**
